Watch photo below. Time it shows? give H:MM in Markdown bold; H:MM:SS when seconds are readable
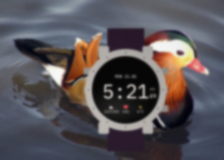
**5:21**
